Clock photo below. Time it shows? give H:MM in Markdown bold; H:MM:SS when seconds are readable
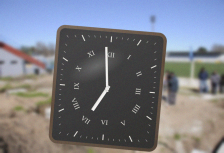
**6:59**
